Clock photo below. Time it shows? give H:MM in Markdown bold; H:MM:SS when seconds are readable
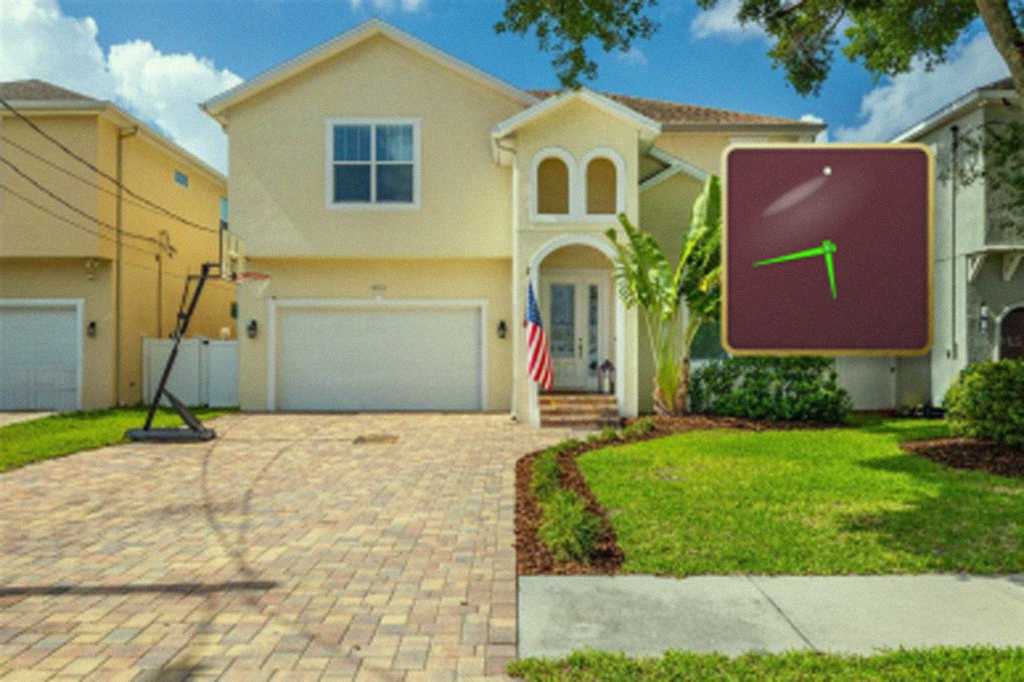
**5:43**
